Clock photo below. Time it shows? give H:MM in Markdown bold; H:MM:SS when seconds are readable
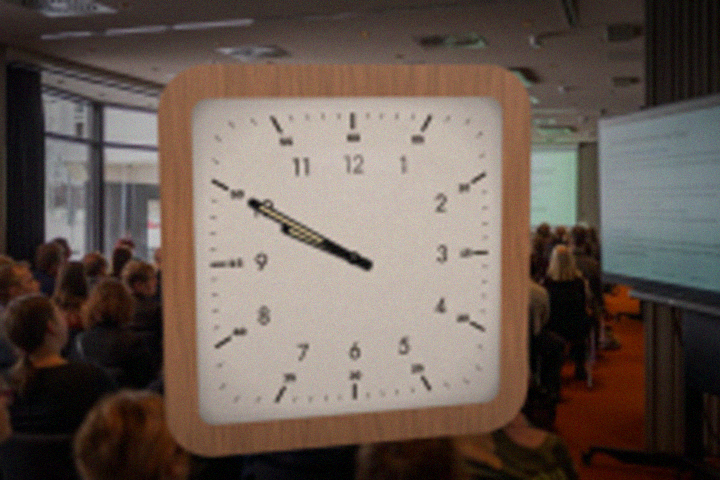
**9:50**
